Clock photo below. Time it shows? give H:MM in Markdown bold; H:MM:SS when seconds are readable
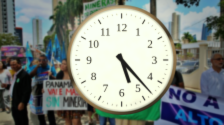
**5:23**
